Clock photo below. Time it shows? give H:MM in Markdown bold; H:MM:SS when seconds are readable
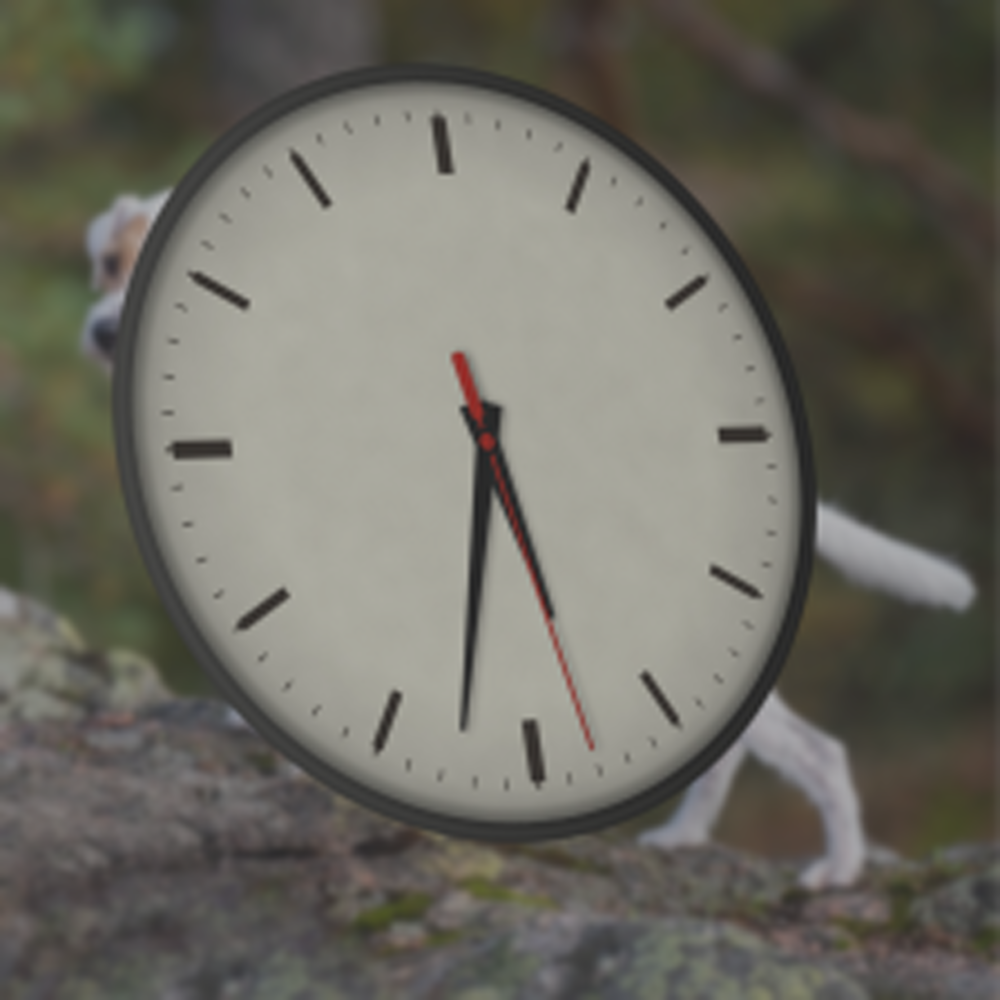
**5:32:28**
